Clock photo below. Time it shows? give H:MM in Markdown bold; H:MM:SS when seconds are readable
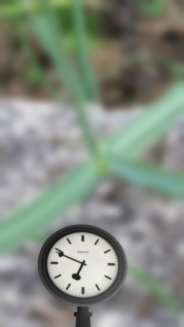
**6:49**
